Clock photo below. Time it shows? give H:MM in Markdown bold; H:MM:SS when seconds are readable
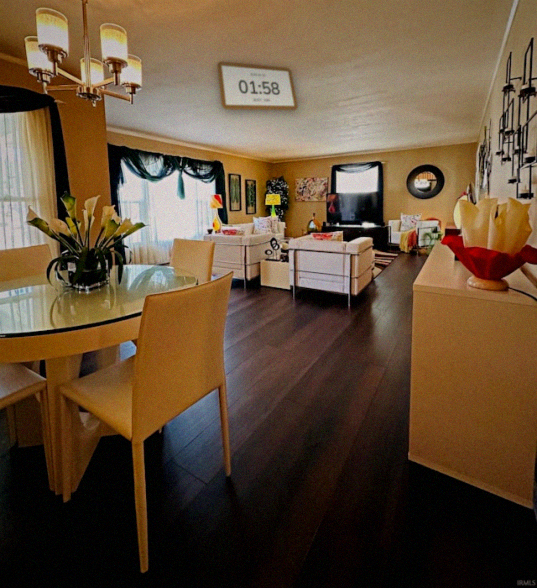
**1:58**
